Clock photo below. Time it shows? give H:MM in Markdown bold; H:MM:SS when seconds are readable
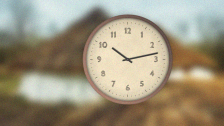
**10:13**
